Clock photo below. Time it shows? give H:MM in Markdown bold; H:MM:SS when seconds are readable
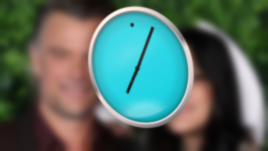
**7:05**
